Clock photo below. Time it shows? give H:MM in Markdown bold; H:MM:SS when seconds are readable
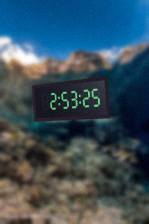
**2:53:25**
